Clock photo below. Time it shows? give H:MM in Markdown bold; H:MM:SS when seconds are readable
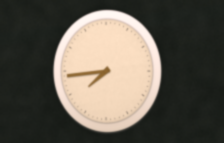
**7:44**
